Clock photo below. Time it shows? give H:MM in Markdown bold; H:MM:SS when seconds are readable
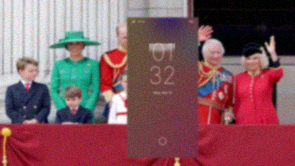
**1:32**
